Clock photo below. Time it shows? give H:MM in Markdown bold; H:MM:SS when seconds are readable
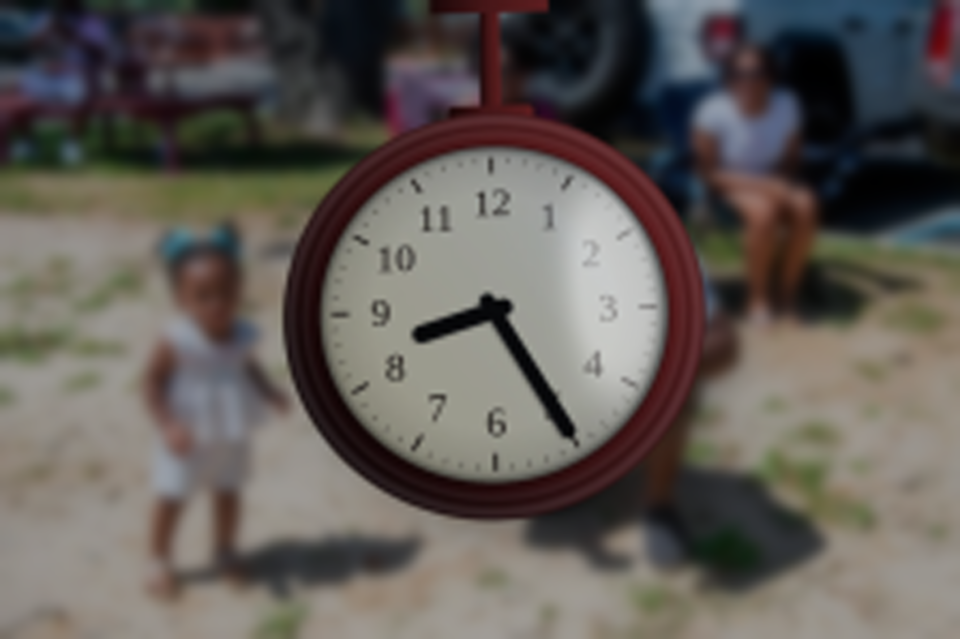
**8:25**
